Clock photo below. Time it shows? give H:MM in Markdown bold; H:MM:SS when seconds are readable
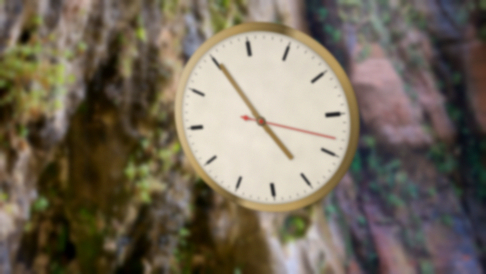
**4:55:18**
